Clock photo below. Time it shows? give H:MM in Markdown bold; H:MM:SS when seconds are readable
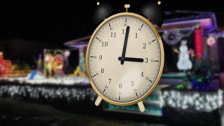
**3:01**
